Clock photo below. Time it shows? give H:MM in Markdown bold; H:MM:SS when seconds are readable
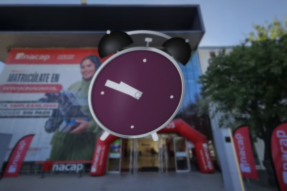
**9:48**
